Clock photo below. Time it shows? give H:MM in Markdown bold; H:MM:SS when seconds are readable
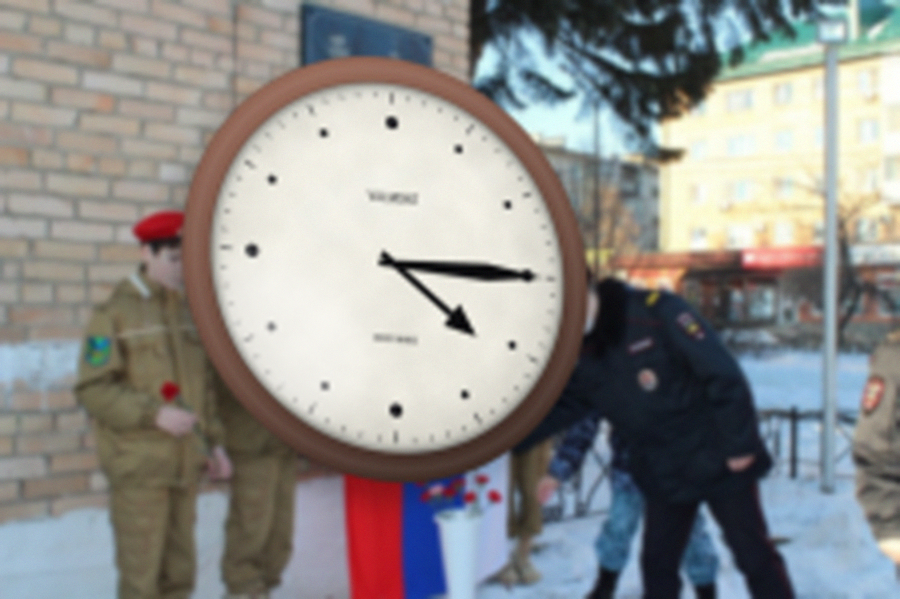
**4:15**
